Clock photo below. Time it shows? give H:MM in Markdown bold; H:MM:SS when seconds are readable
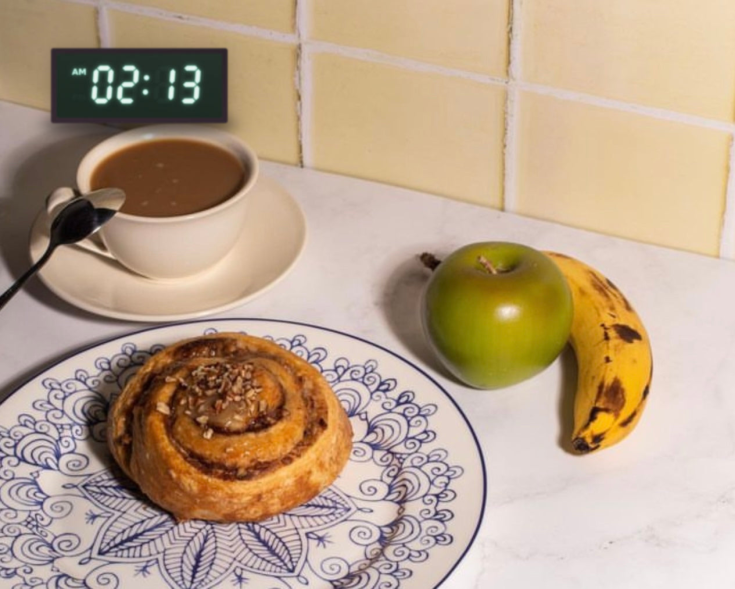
**2:13**
